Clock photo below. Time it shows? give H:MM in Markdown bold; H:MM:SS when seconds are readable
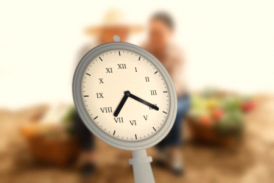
**7:20**
